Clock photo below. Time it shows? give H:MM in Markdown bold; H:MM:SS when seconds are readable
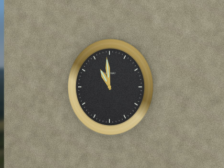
**10:59**
